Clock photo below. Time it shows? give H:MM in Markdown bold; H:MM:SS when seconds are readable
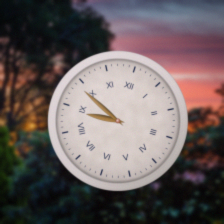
**8:49**
